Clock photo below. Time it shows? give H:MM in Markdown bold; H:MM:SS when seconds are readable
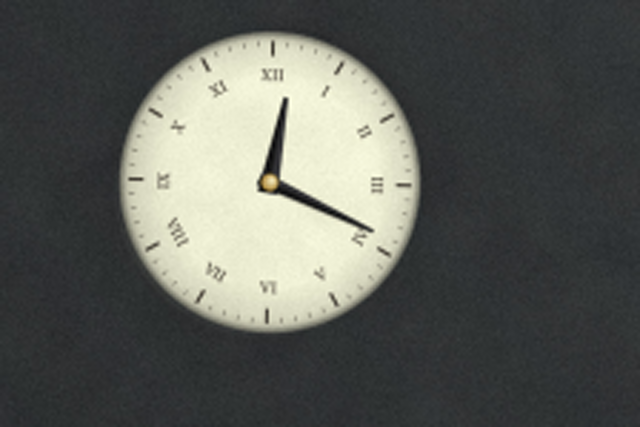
**12:19**
